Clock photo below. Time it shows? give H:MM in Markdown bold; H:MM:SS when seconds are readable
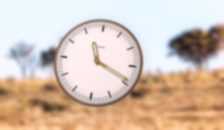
**11:19**
